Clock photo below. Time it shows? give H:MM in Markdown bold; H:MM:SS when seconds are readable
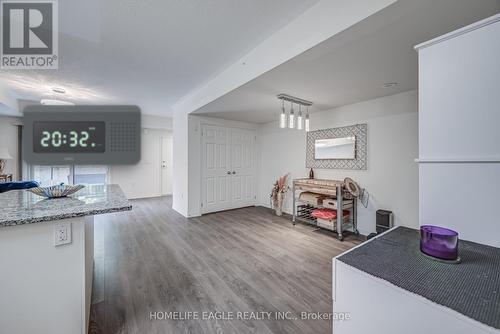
**20:32**
